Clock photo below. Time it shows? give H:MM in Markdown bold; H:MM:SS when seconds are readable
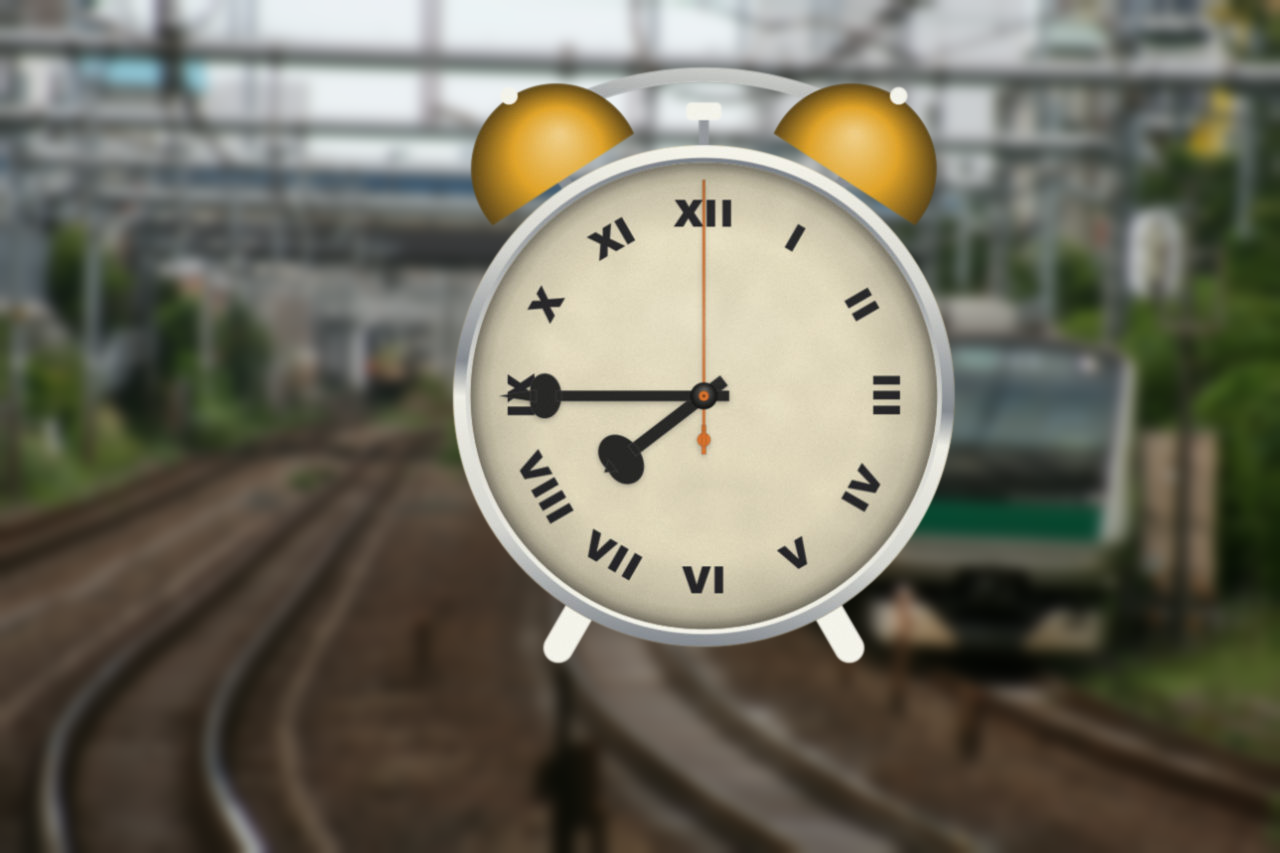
**7:45:00**
